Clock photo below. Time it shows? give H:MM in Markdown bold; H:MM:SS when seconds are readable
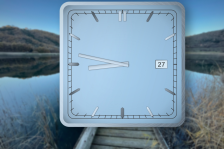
**8:47**
